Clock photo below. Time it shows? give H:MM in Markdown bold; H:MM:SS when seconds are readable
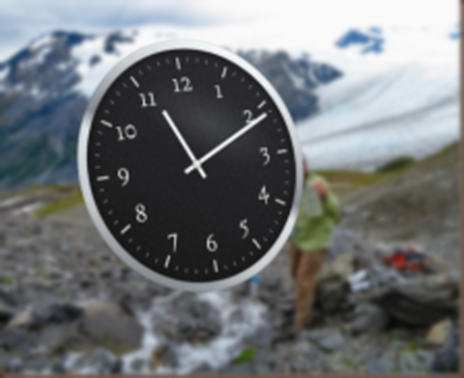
**11:11**
